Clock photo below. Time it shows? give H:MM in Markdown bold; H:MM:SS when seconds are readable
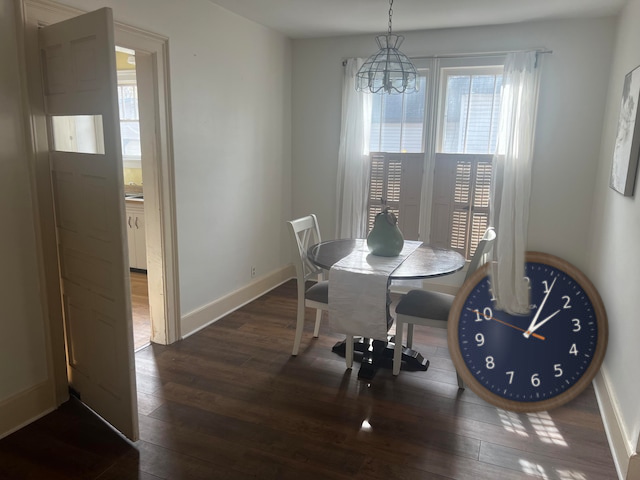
**2:05:50**
